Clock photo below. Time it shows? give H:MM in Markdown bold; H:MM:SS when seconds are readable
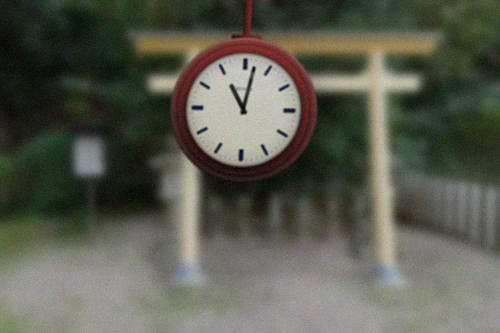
**11:02**
